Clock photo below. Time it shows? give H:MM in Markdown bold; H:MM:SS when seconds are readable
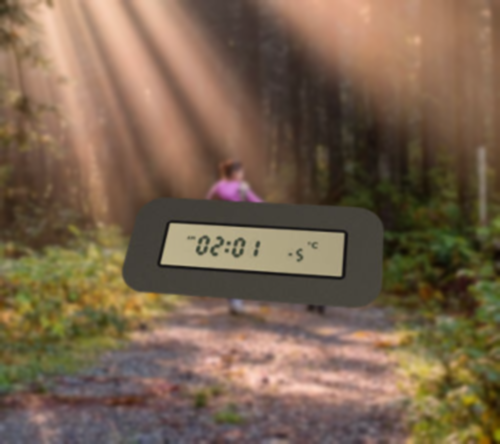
**2:01**
